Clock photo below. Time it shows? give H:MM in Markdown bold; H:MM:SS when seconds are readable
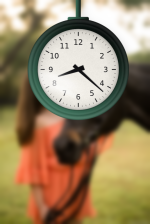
**8:22**
